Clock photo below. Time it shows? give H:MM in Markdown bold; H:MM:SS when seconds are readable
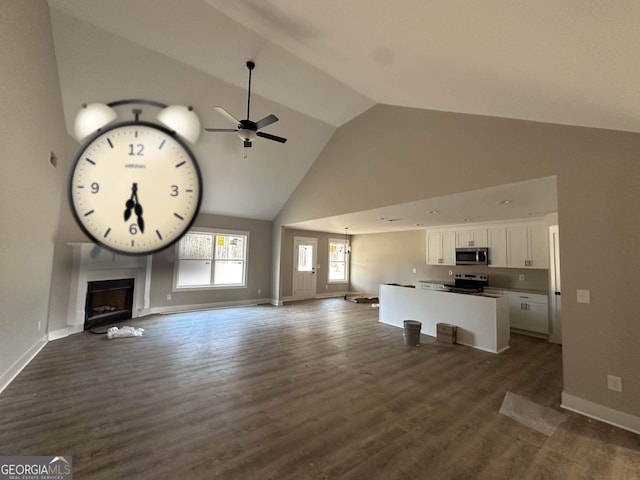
**6:28**
